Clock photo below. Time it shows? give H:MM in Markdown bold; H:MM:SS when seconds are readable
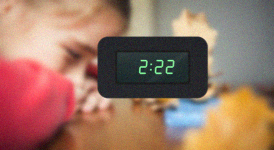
**2:22**
